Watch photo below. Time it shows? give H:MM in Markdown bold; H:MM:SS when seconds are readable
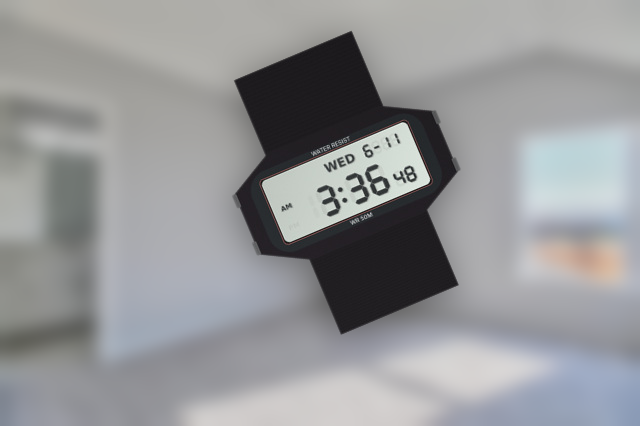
**3:36:48**
